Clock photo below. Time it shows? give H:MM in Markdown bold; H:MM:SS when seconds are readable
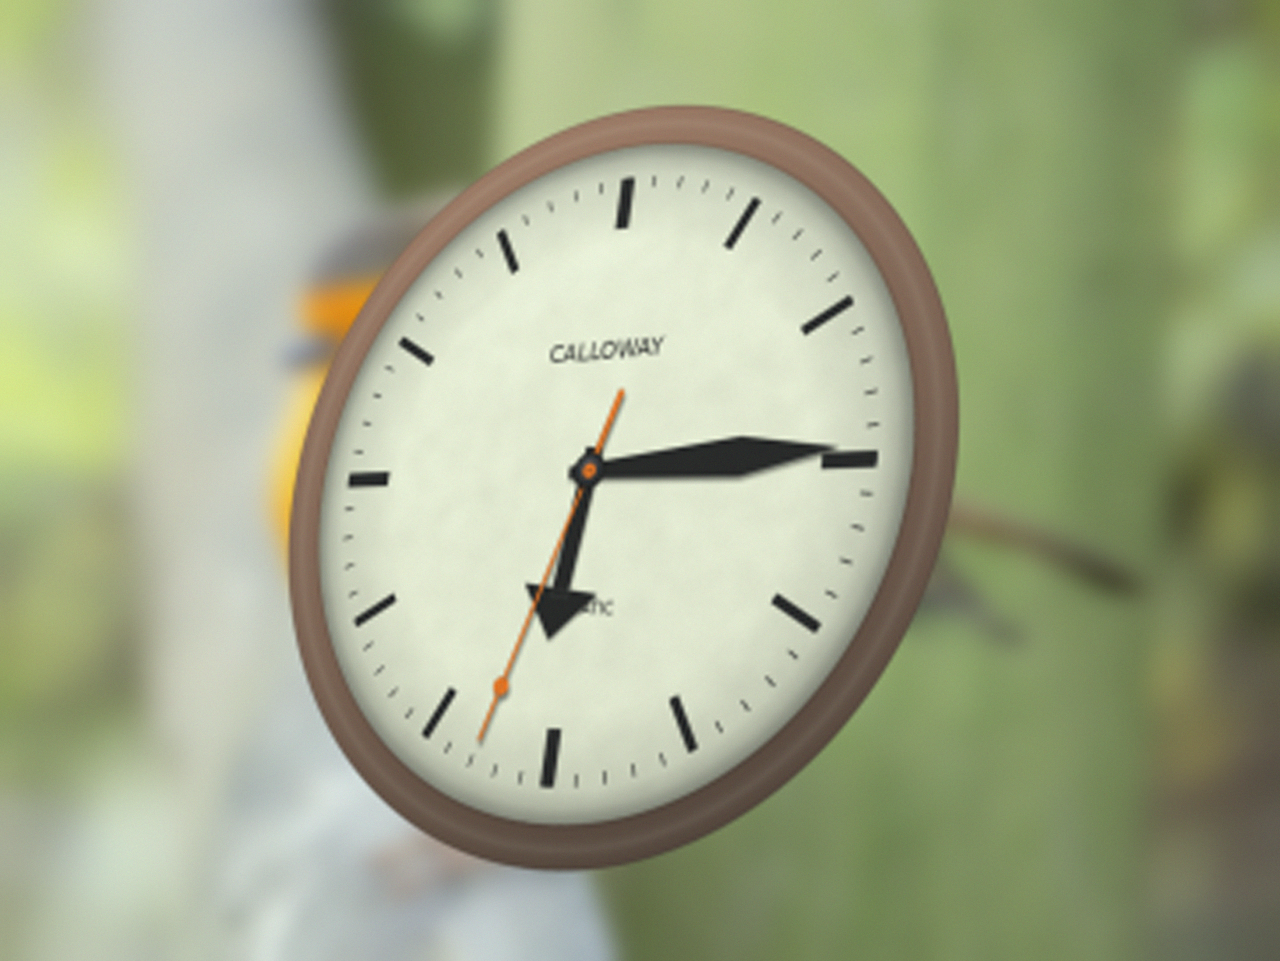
**6:14:33**
